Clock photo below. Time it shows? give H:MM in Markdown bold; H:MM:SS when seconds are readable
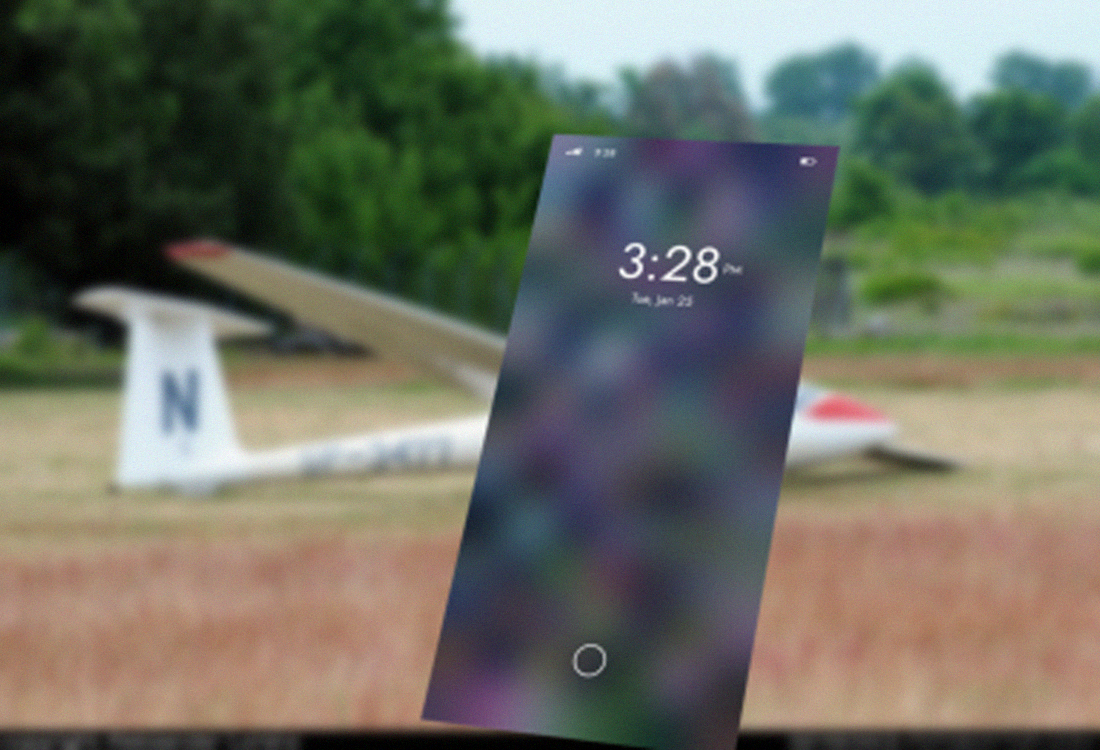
**3:28**
